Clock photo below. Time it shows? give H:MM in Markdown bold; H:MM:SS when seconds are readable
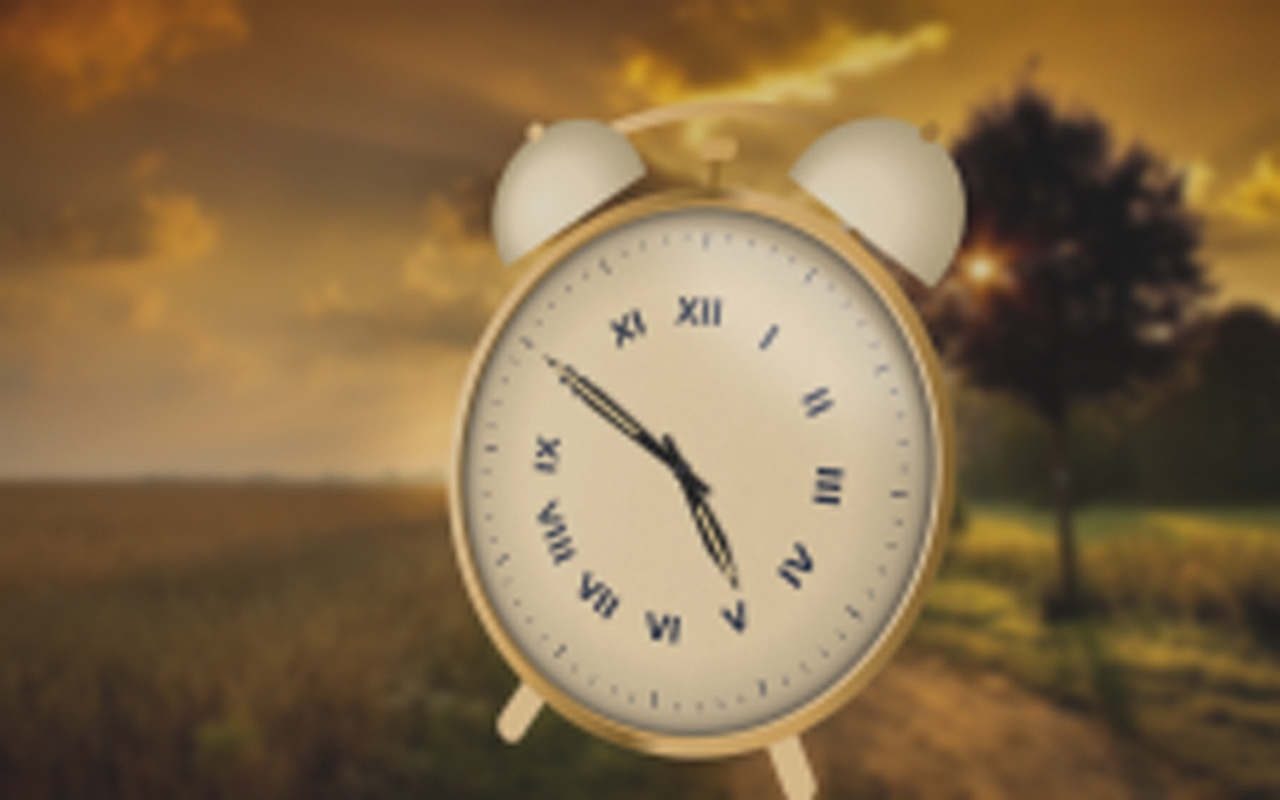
**4:50**
